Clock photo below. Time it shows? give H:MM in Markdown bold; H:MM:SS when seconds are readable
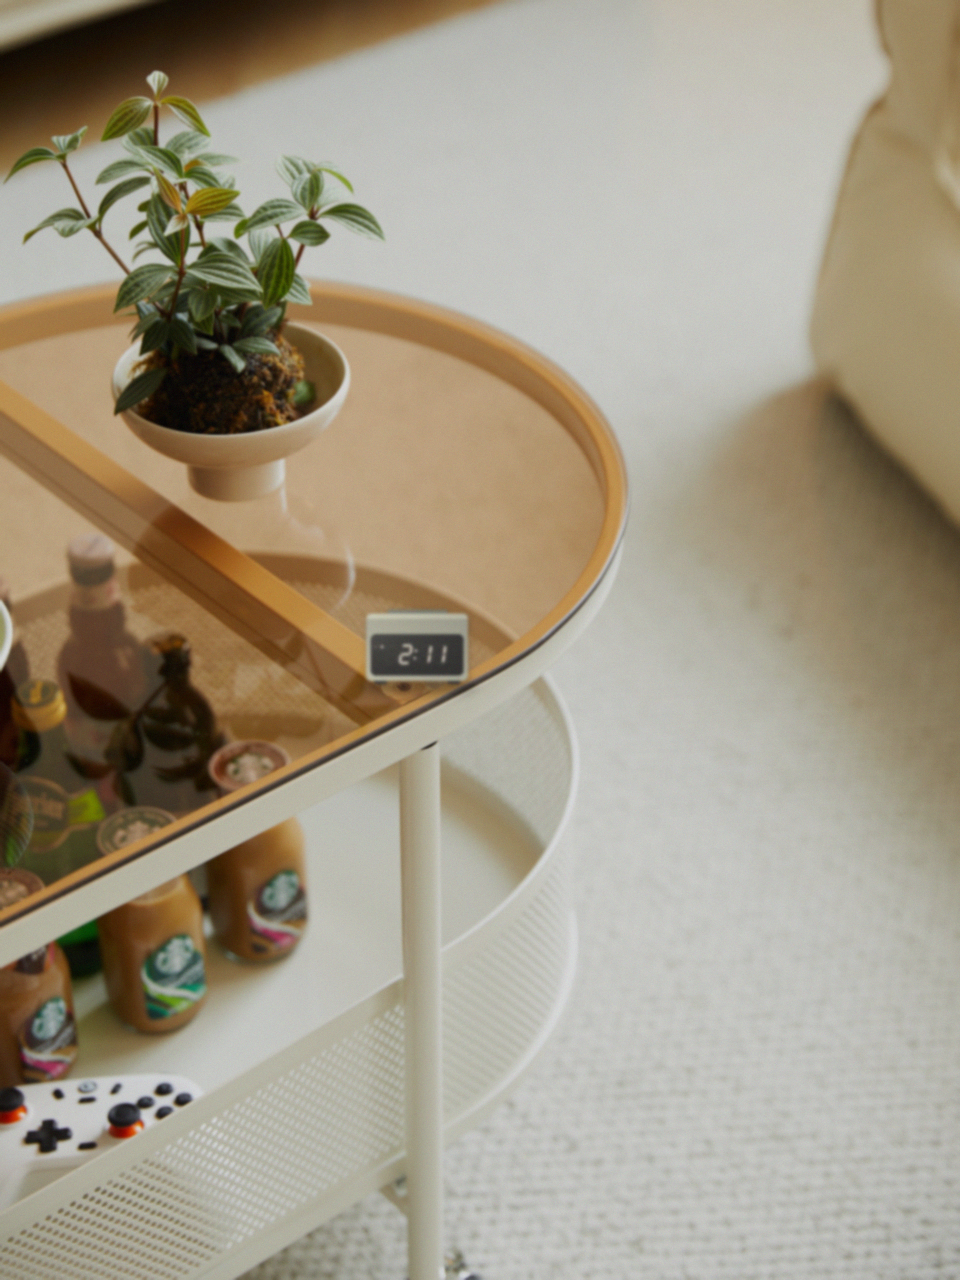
**2:11**
